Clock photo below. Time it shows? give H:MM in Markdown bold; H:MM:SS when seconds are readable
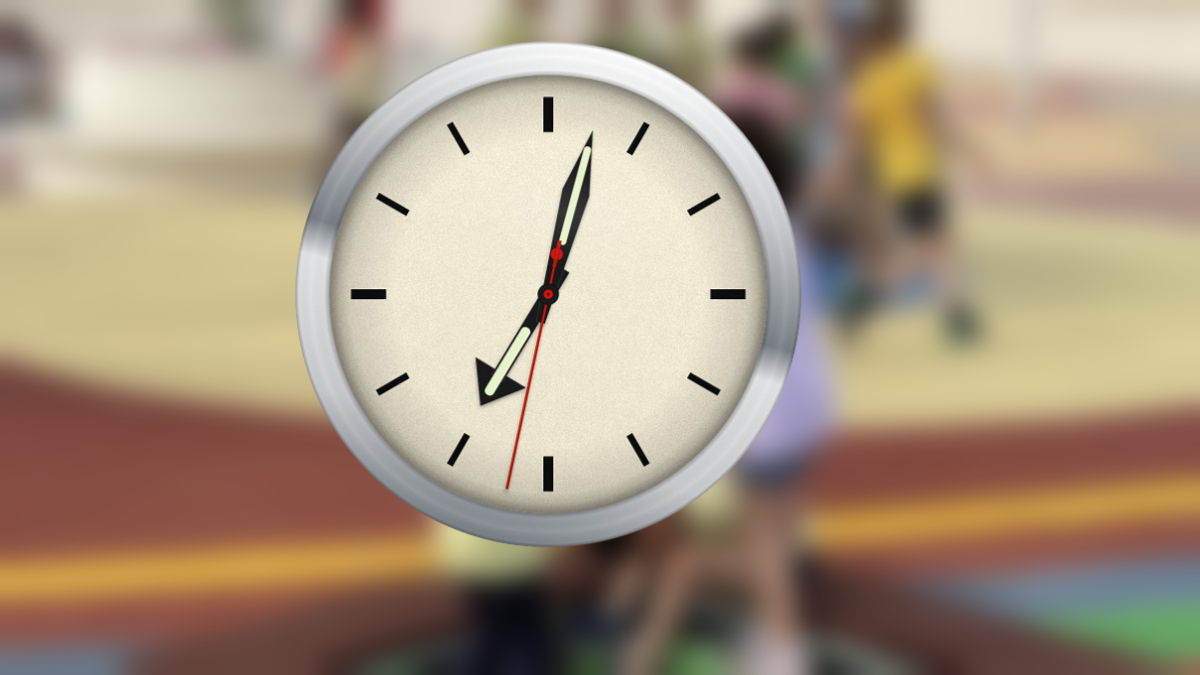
**7:02:32**
